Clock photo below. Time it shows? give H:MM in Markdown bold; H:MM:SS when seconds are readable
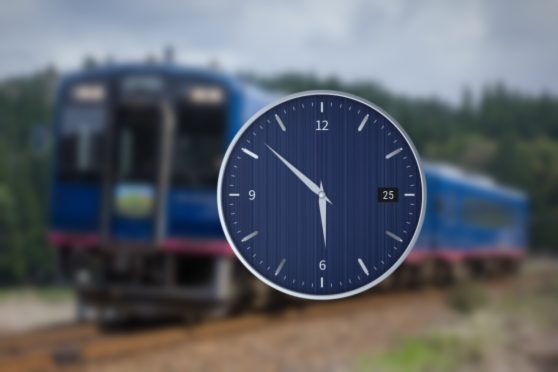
**5:52**
